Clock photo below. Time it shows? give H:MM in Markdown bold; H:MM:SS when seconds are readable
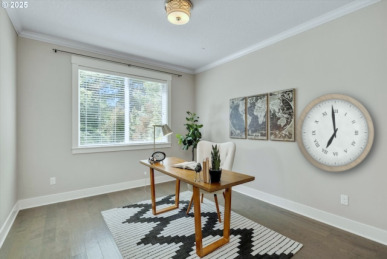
**6:59**
